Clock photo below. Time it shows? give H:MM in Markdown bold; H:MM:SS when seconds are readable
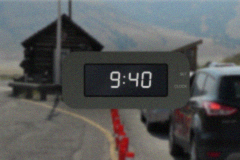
**9:40**
